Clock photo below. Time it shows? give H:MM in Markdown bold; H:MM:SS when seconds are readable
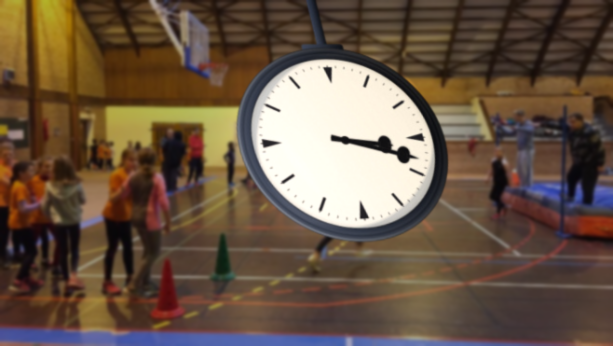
**3:18**
